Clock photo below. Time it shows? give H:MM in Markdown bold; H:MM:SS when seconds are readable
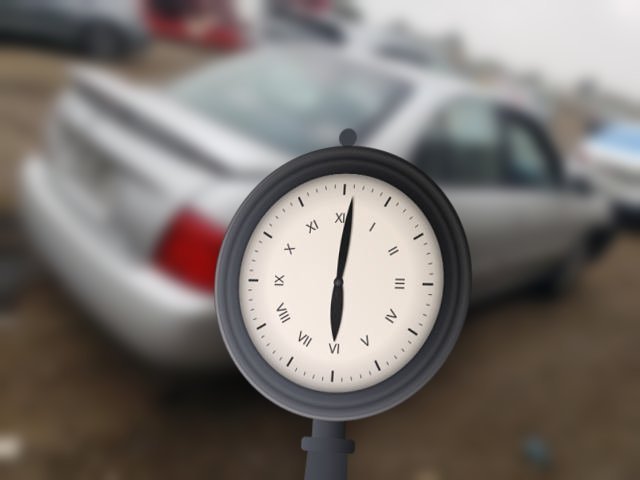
**6:01**
